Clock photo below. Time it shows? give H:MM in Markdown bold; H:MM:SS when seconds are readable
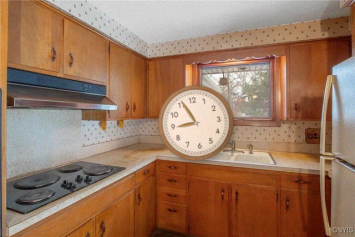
**8:56**
